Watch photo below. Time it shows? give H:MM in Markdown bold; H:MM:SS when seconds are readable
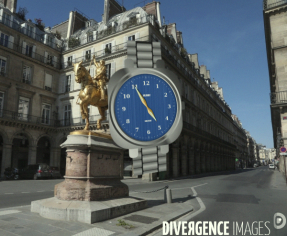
**4:55**
